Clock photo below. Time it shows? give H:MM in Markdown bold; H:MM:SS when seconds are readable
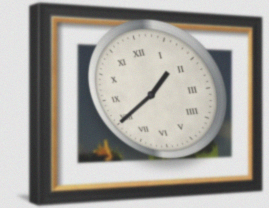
**1:40**
